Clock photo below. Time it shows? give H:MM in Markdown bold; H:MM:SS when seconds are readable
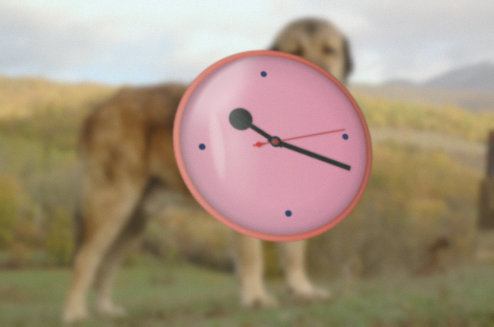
**10:19:14**
